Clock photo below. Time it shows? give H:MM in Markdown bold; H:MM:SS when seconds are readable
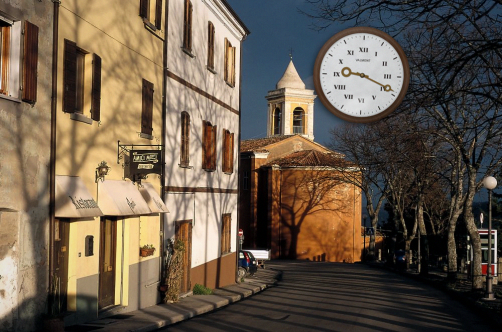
**9:19**
